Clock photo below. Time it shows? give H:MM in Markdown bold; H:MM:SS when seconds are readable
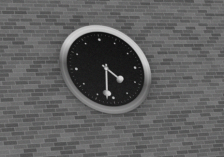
**4:32**
